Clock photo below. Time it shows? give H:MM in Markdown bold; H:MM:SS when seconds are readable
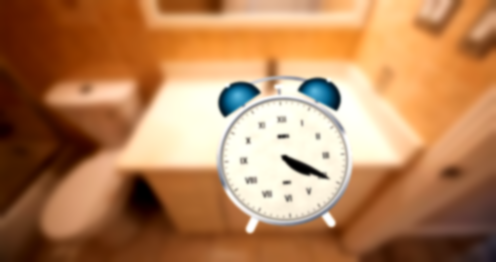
**4:20**
